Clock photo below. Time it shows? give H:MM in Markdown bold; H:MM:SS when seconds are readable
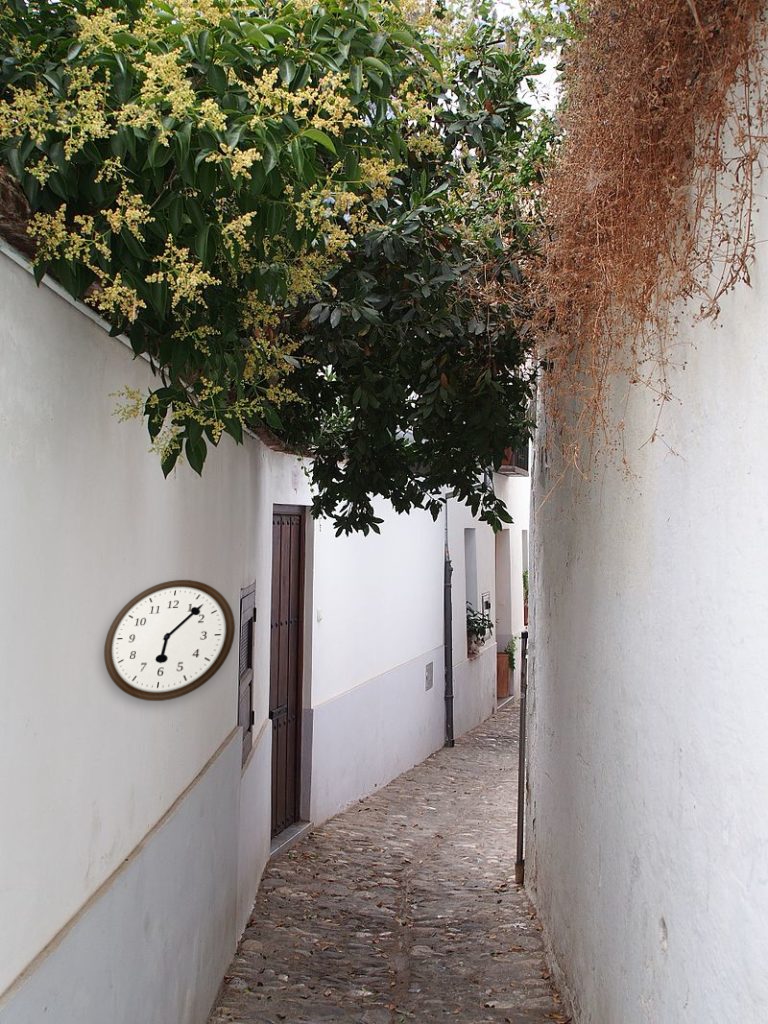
**6:07**
